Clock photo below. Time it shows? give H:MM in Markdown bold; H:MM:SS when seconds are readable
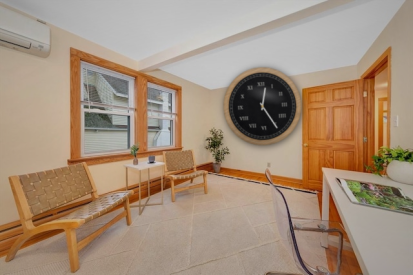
**12:25**
